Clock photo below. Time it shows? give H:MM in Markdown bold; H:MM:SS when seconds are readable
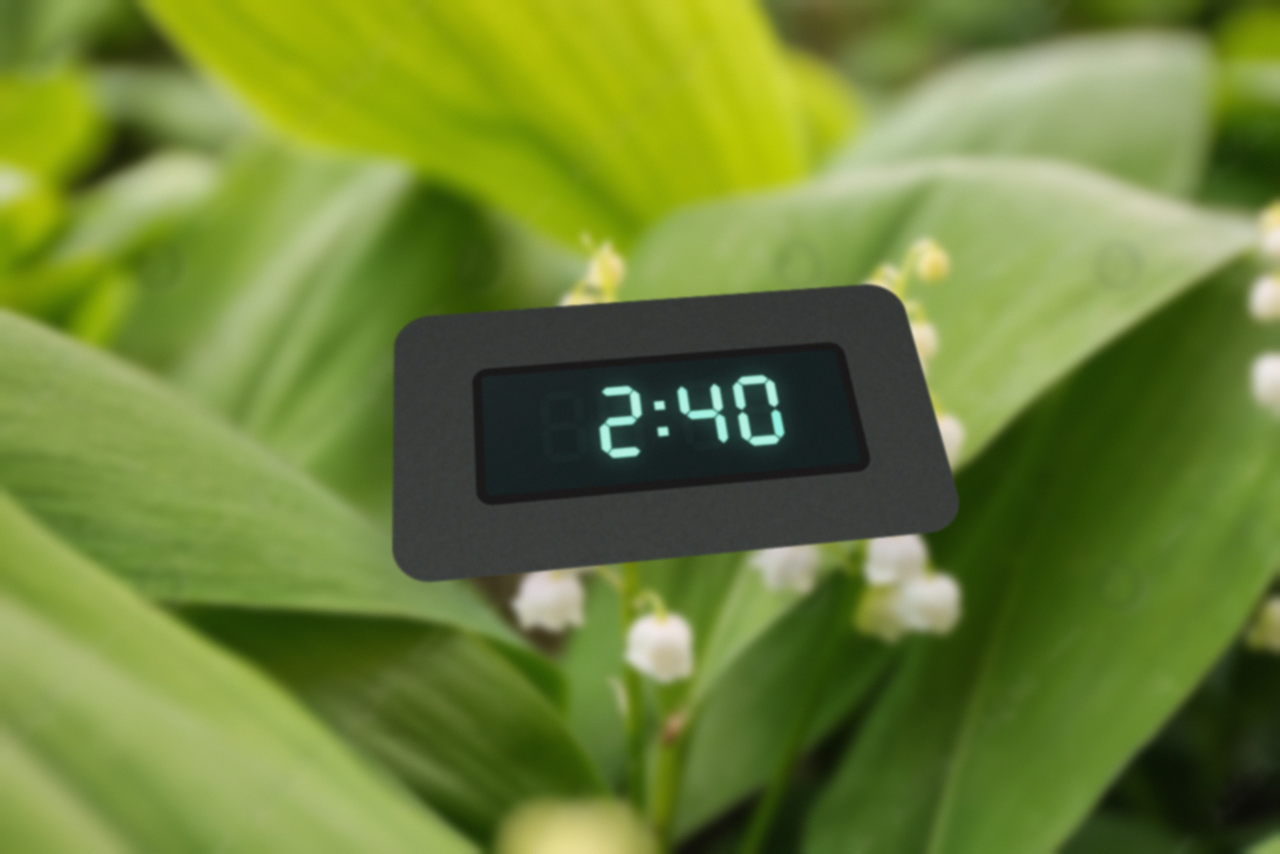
**2:40**
